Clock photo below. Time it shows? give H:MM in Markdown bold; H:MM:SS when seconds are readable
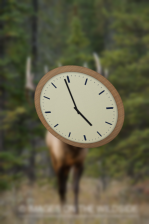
**4:59**
